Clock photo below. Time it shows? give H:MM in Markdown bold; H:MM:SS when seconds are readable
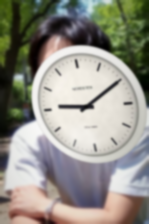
**9:10**
